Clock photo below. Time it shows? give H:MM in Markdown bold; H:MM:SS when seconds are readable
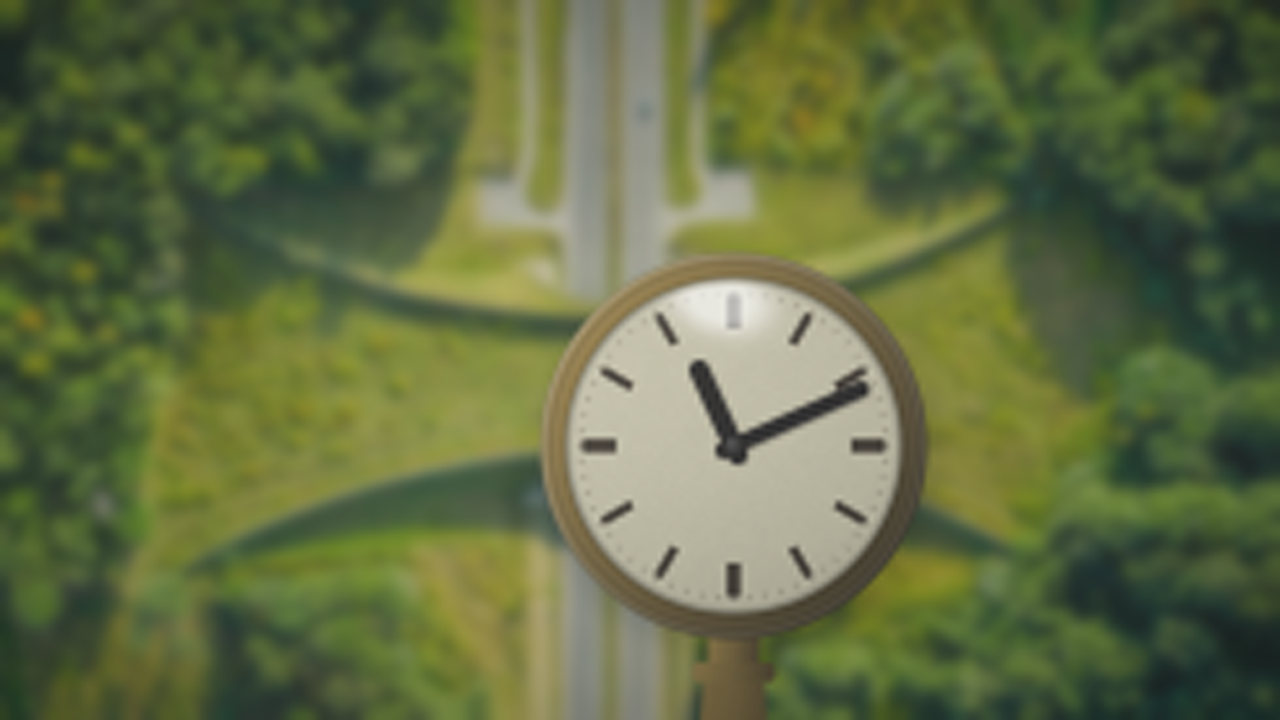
**11:11**
